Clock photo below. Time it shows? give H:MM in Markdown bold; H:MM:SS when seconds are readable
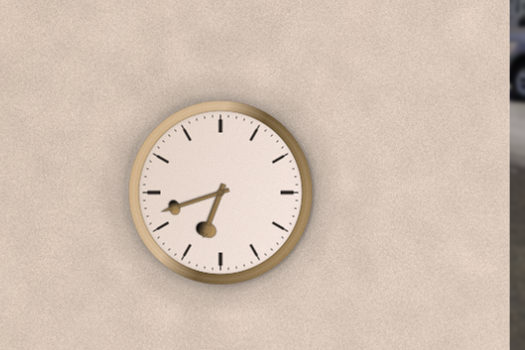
**6:42**
